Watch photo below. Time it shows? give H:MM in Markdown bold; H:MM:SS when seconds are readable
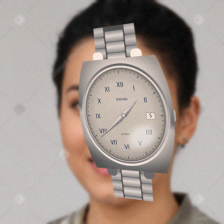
**1:39**
